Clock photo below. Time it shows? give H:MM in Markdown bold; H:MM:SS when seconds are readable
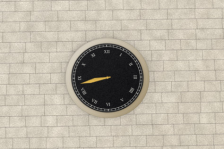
**8:43**
